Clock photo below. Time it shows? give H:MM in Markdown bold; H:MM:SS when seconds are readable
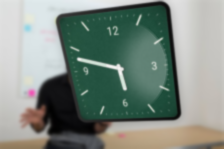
**5:48**
